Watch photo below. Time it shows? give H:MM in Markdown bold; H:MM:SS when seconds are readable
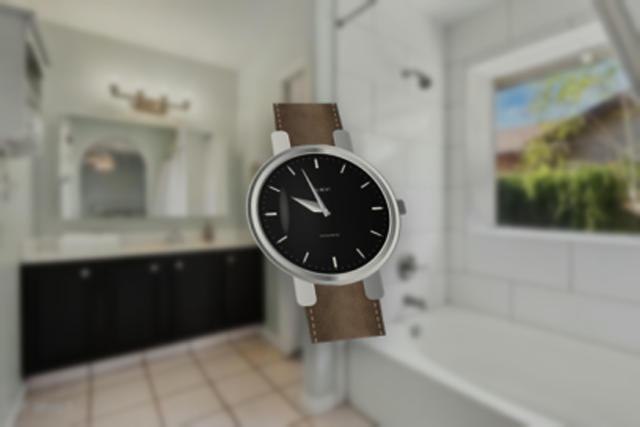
**9:57**
